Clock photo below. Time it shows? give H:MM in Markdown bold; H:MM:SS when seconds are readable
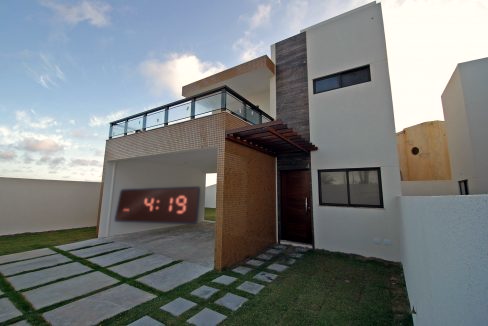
**4:19**
